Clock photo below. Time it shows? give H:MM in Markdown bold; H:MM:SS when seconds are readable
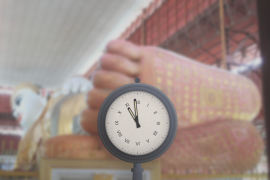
**10:59**
